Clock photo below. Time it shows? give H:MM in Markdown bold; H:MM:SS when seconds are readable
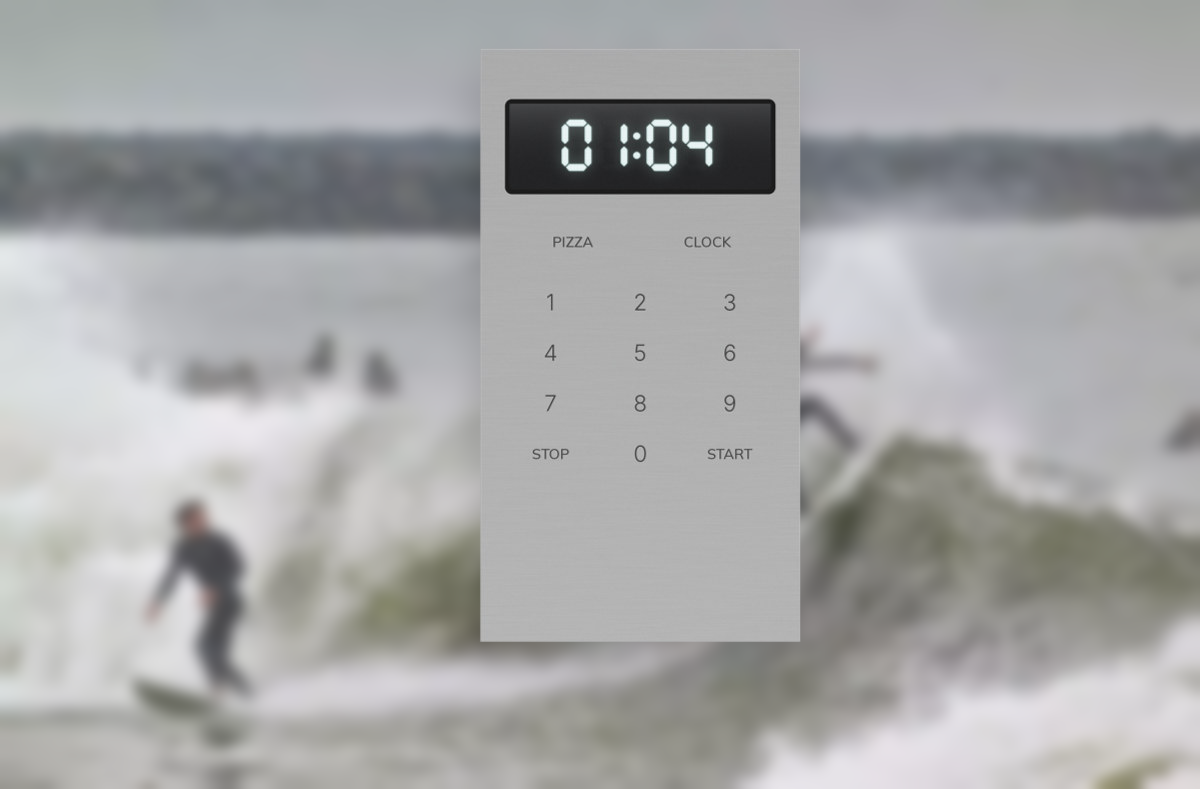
**1:04**
